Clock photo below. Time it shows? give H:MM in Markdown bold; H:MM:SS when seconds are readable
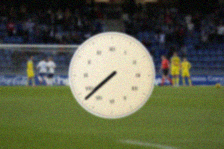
**7:38**
